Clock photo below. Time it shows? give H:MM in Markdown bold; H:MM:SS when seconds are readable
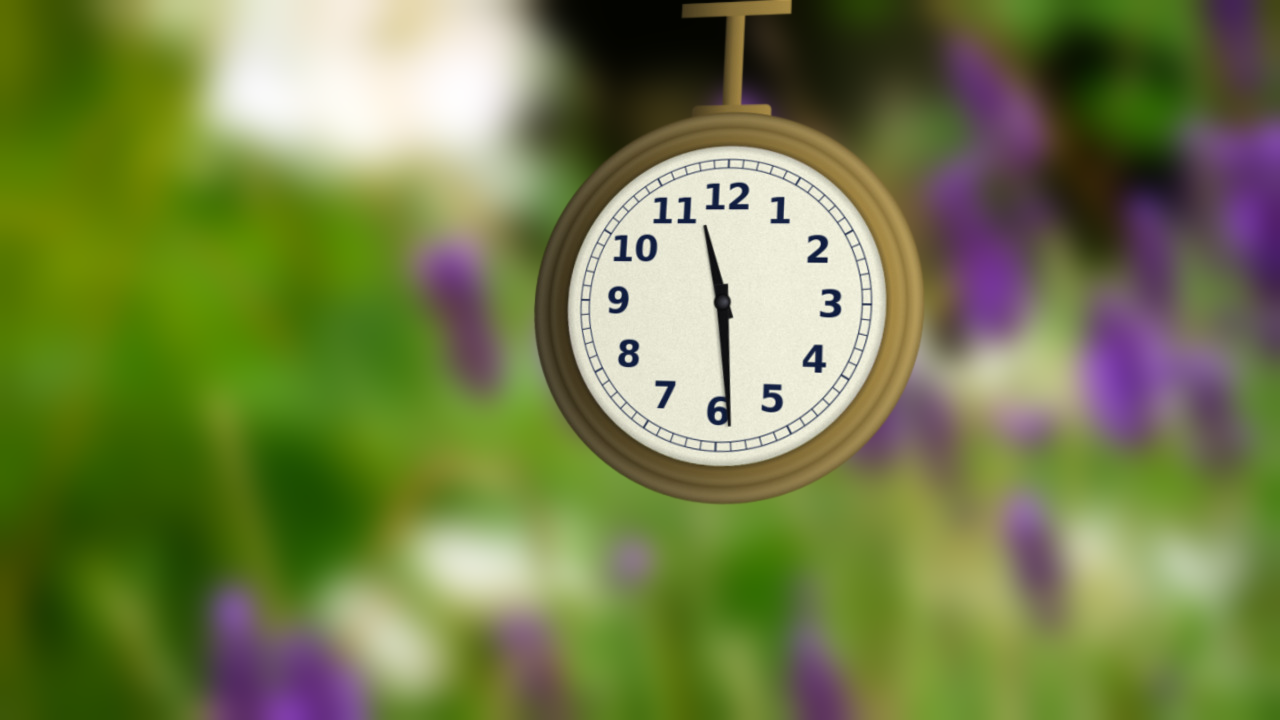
**11:29**
